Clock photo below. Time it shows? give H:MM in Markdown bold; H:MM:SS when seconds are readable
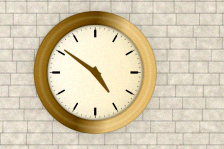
**4:51**
